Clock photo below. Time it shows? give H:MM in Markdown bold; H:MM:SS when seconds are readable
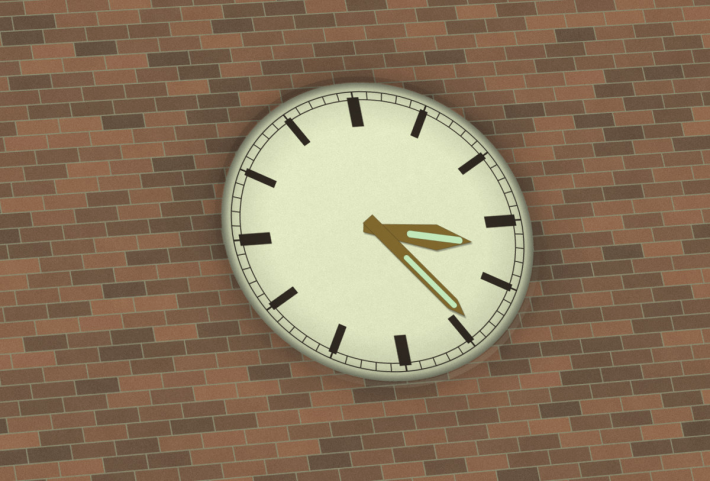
**3:24**
